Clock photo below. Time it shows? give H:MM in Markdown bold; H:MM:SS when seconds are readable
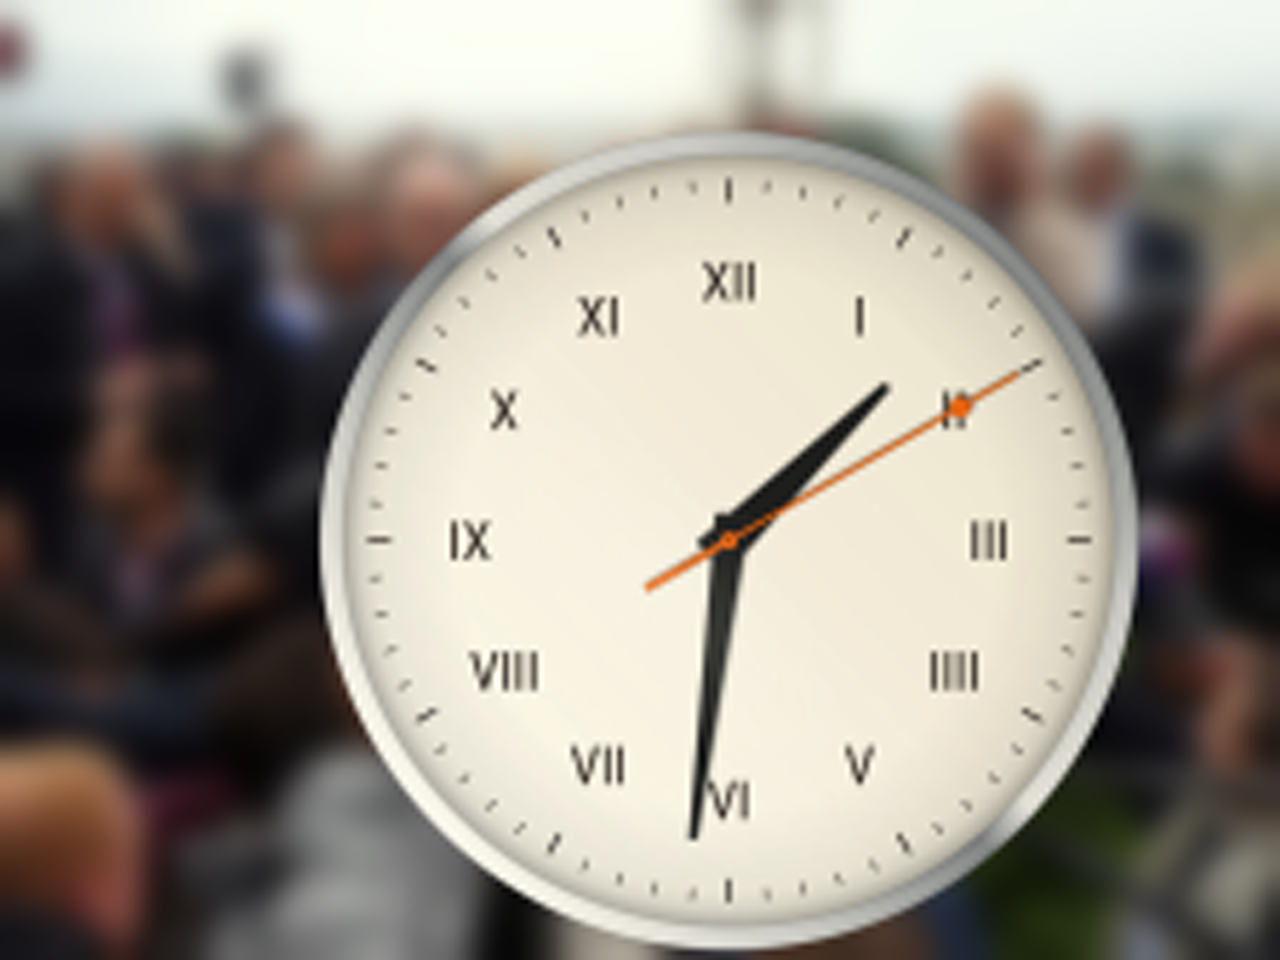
**1:31:10**
